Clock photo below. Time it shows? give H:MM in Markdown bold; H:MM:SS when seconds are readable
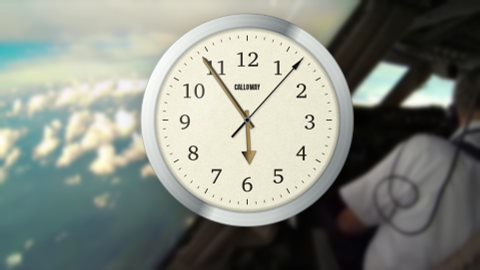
**5:54:07**
